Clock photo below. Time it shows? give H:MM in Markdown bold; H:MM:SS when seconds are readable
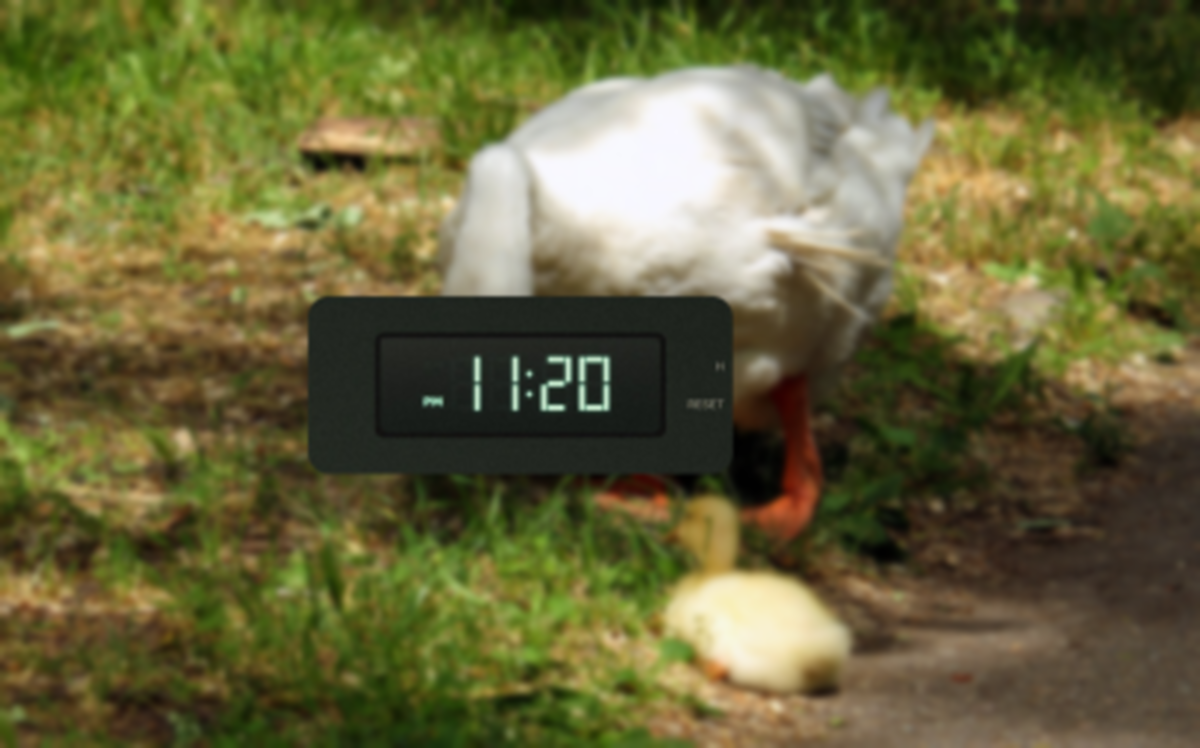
**11:20**
